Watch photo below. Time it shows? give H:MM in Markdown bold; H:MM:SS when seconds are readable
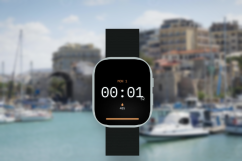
**0:01**
